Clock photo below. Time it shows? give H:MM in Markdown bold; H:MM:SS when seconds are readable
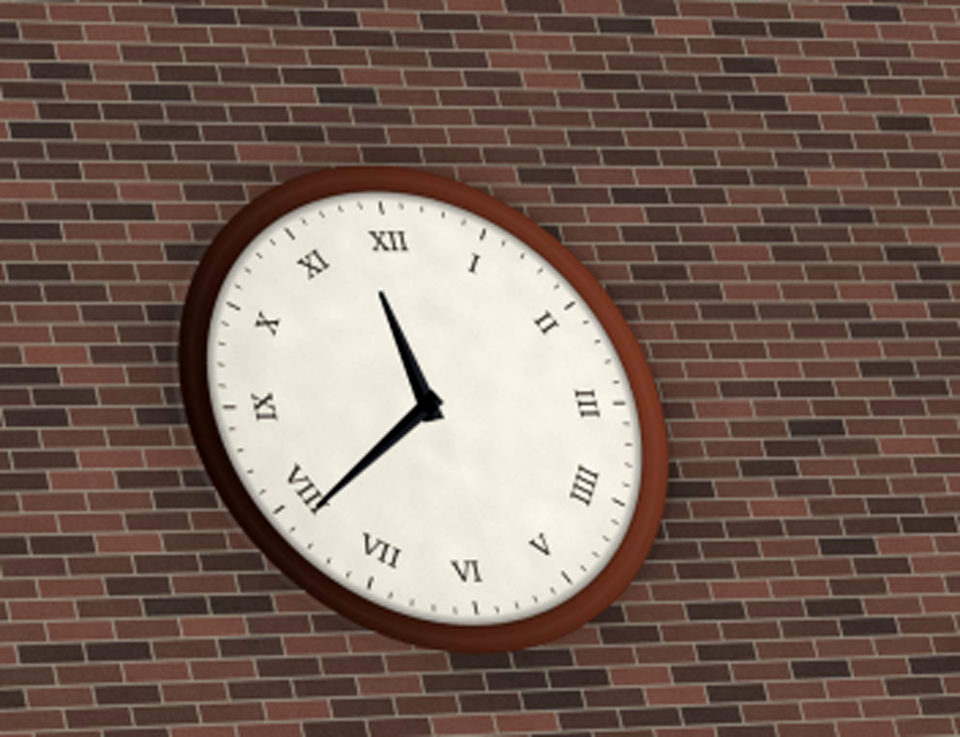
**11:39**
